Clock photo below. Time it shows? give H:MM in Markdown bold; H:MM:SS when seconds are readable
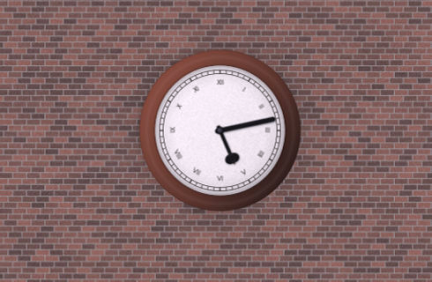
**5:13**
